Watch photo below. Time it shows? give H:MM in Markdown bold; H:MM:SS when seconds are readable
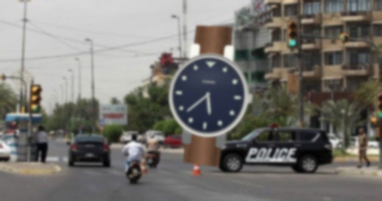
**5:38**
